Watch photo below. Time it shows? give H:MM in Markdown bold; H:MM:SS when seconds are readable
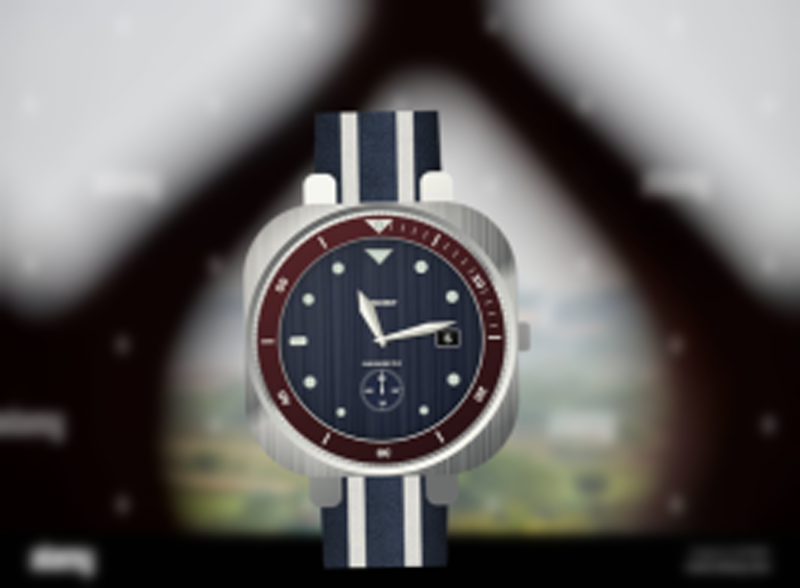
**11:13**
